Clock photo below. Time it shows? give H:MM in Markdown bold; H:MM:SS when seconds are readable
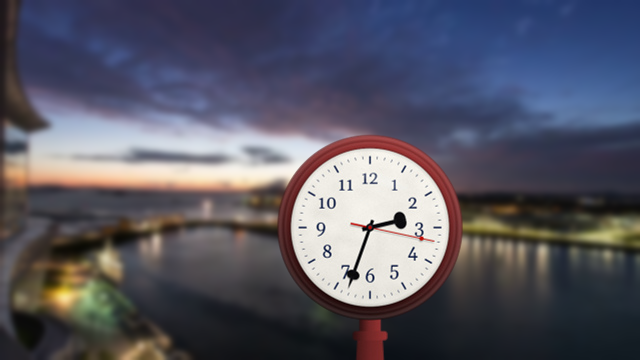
**2:33:17**
